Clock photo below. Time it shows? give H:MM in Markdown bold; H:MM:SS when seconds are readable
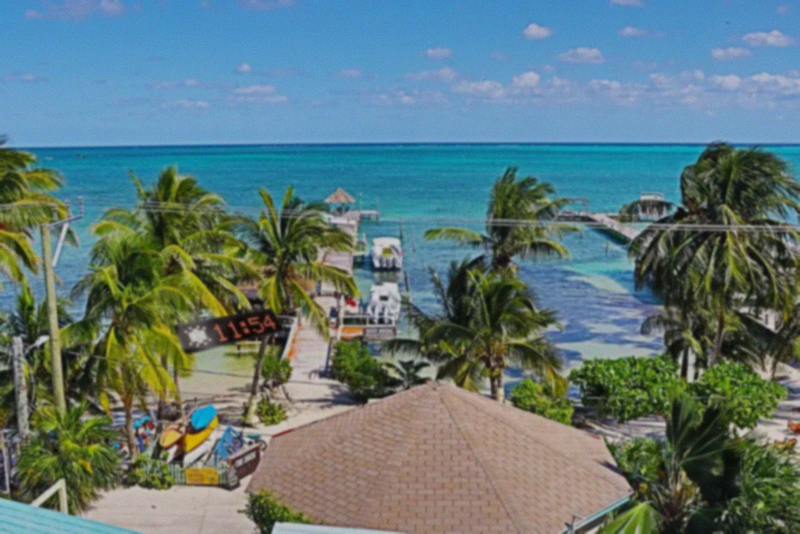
**11:54**
